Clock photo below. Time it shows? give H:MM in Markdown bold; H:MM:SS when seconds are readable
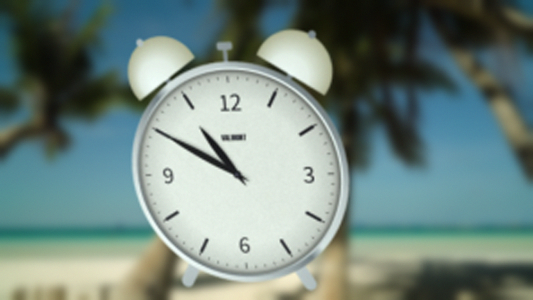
**10:50**
